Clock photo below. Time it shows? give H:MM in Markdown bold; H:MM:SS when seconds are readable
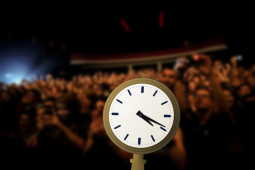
**4:19**
